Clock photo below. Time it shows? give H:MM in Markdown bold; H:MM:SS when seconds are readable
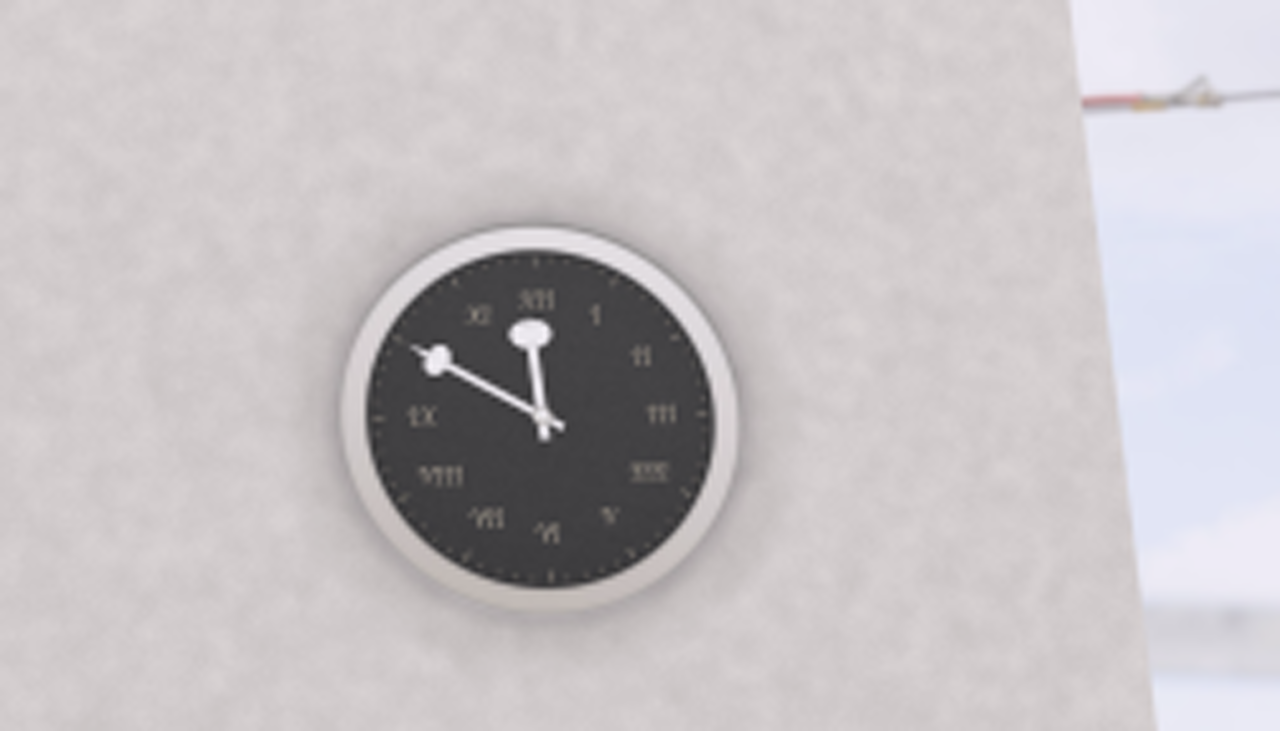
**11:50**
